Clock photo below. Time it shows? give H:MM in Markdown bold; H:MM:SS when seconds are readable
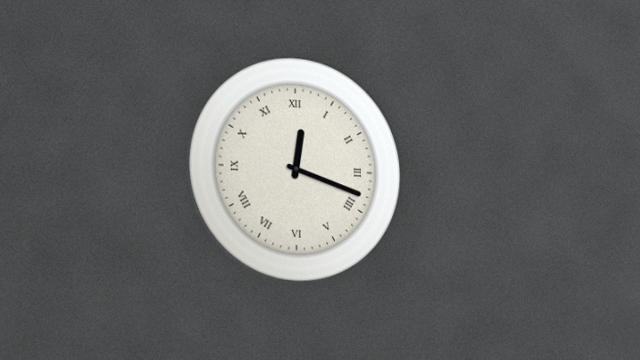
**12:18**
